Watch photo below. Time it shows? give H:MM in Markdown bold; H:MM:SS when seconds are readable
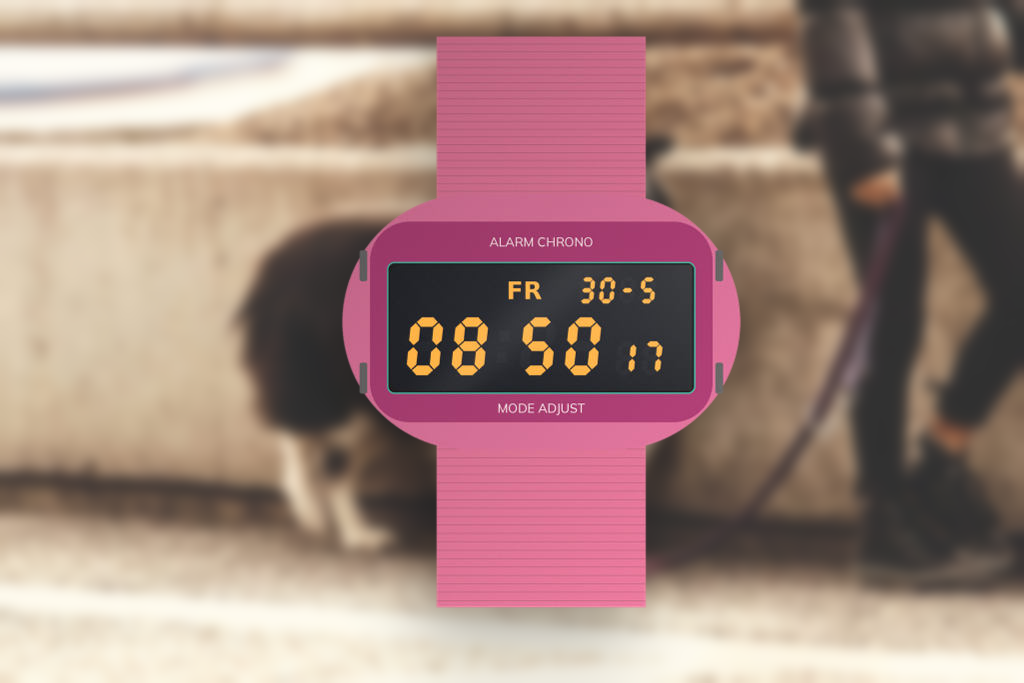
**8:50:17**
